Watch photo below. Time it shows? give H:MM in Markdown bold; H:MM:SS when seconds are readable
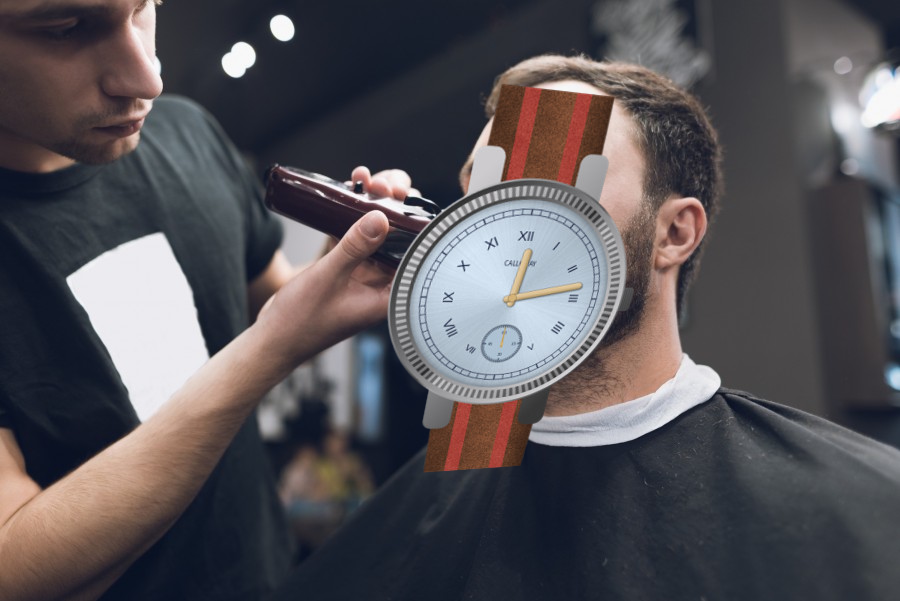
**12:13**
